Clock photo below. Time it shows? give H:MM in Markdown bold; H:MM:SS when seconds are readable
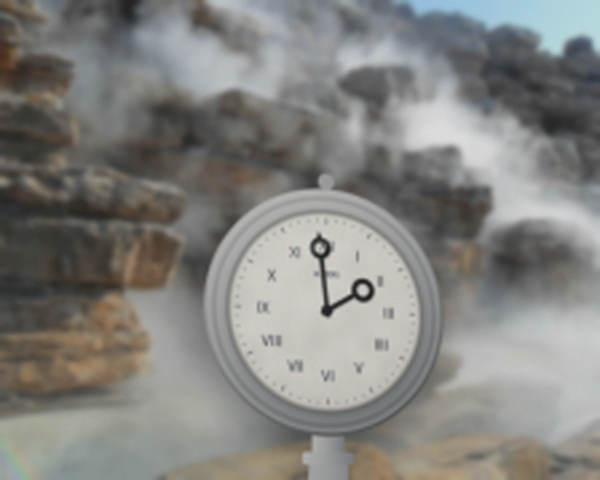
**1:59**
